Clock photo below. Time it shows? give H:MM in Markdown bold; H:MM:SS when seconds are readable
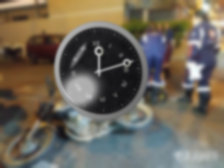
**12:13**
